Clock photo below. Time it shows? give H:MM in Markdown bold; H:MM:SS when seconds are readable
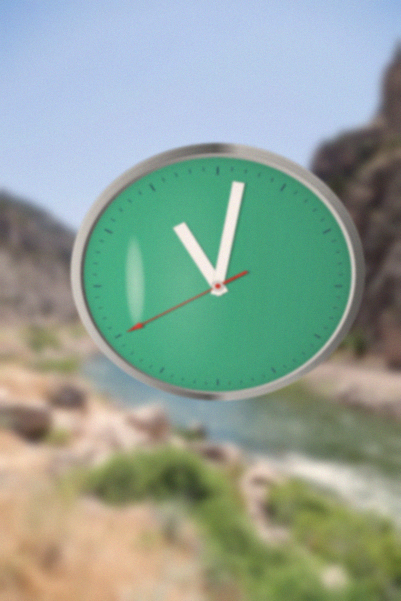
**11:01:40**
